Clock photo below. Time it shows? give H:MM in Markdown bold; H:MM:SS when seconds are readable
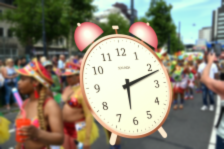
**6:12**
